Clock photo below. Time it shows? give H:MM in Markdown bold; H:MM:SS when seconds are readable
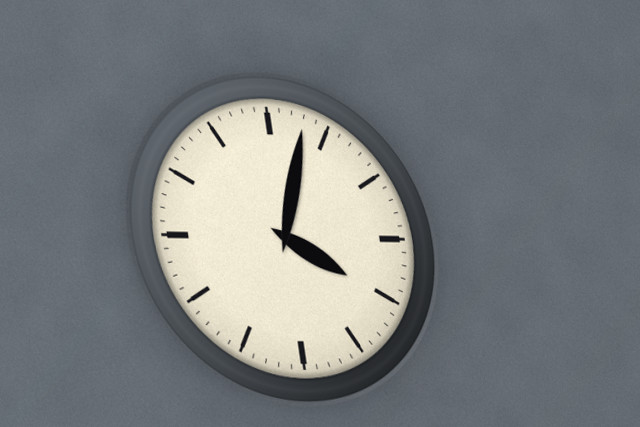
**4:03**
